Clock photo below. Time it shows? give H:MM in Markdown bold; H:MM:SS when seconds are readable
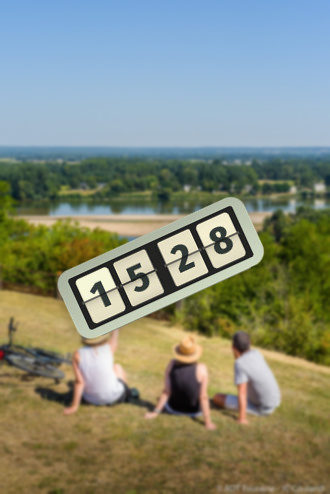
**15:28**
